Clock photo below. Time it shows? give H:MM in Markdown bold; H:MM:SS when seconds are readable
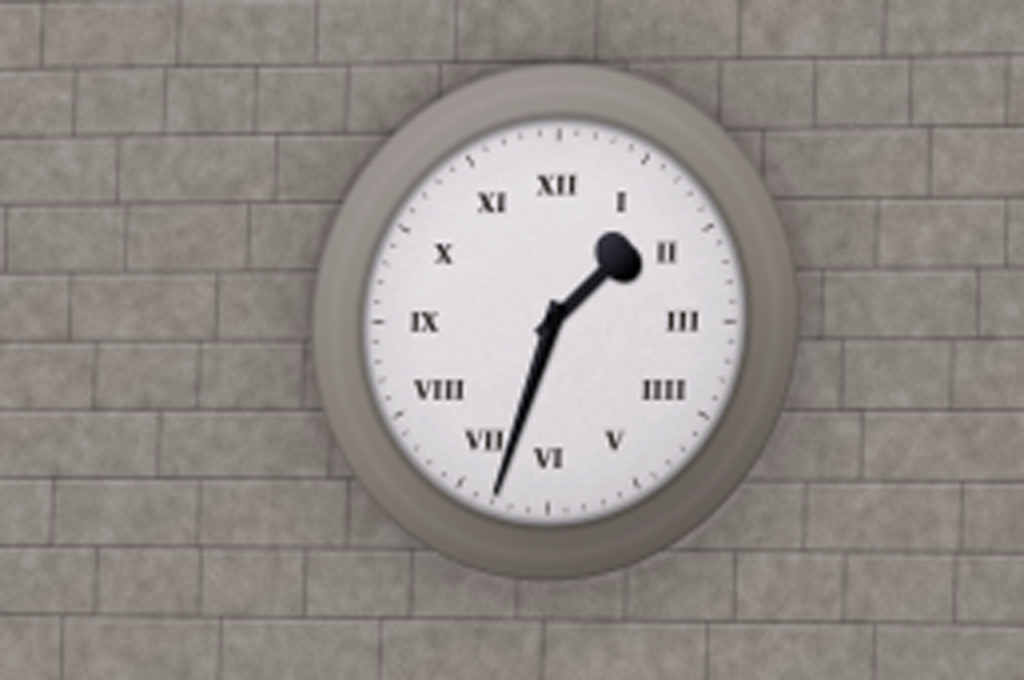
**1:33**
